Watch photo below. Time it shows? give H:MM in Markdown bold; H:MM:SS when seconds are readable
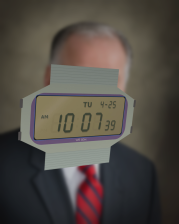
**10:07:39**
